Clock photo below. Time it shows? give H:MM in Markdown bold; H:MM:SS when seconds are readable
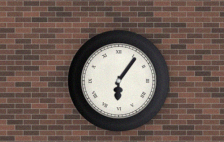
**6:06**
